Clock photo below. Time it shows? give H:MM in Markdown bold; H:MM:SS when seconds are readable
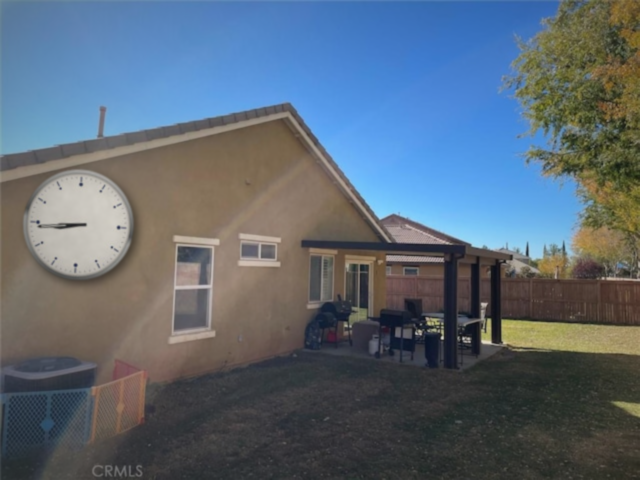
**8:44**
